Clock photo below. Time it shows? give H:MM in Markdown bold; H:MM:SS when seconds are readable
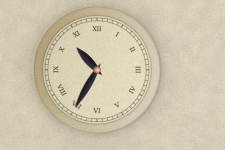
**10:35**
